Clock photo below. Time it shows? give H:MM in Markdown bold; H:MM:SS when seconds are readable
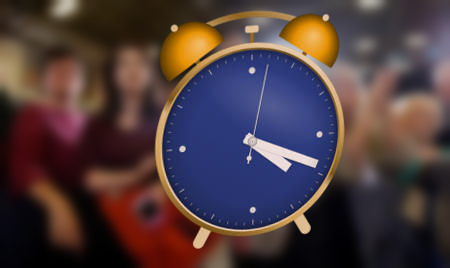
**4:19:02**
